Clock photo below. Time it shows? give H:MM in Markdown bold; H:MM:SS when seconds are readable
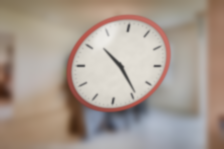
**10:24**
